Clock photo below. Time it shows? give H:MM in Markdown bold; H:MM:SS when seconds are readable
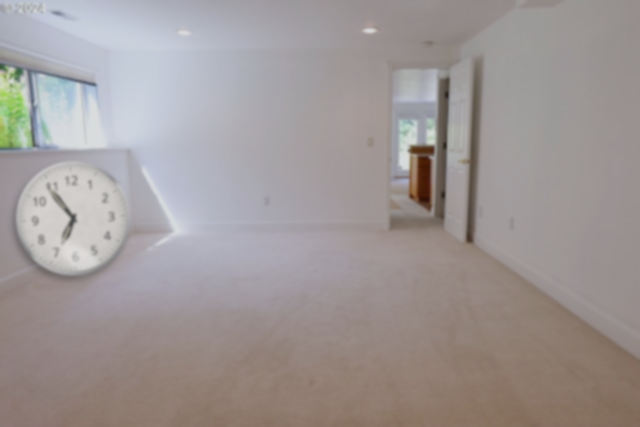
**6:54**
